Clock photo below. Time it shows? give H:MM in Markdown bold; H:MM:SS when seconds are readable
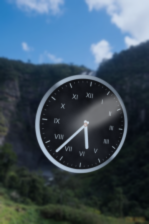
**5:37**
